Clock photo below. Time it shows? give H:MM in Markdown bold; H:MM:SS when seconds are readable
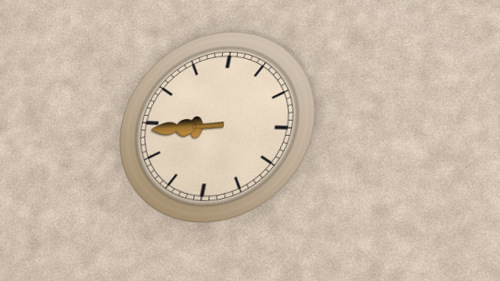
**8:44**
